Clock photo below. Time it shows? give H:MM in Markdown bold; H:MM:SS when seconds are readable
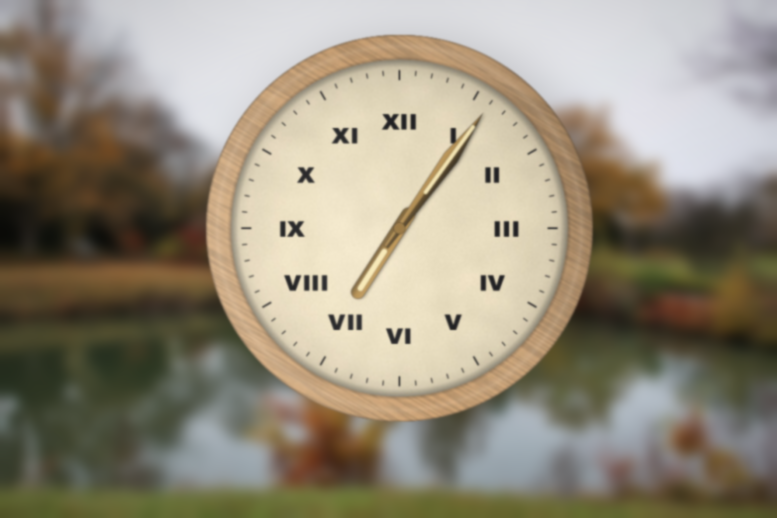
**7:06**
